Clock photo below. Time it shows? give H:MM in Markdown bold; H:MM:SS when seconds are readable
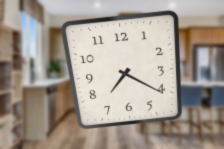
**7:21**
